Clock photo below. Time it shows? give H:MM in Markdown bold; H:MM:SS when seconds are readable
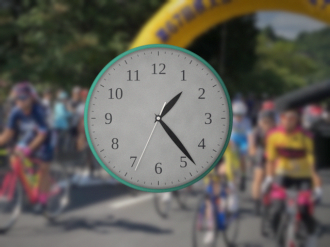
**1:23:34**
